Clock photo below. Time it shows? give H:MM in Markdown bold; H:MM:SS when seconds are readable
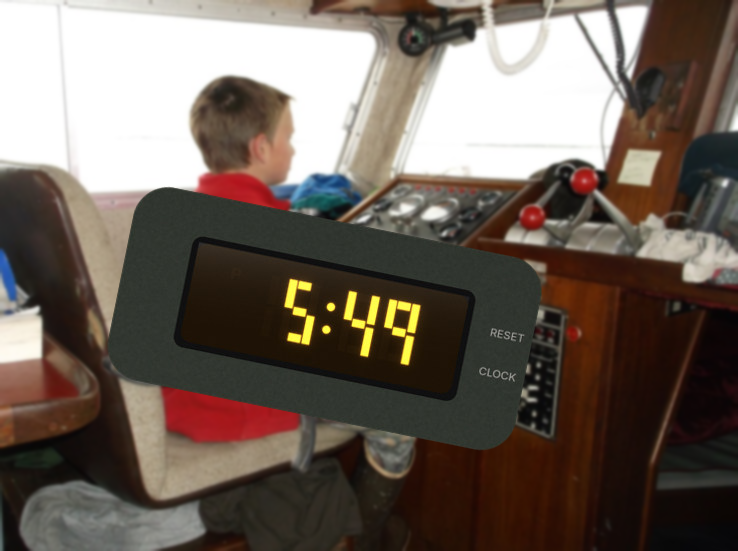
**5:49**
